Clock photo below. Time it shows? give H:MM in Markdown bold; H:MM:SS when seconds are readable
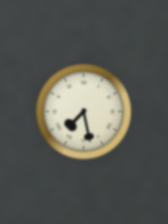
**7:28**
